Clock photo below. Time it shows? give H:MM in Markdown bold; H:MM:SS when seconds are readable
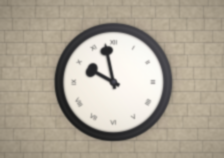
**9:58**
